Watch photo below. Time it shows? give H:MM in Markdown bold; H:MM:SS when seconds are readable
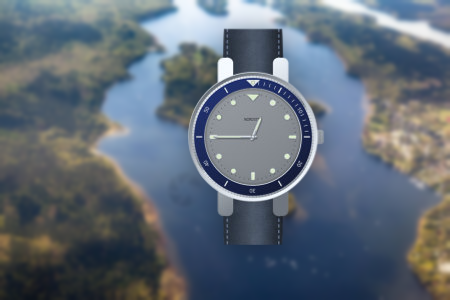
**12:45**
